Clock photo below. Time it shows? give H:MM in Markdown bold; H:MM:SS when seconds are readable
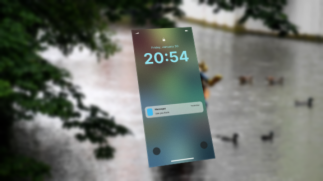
**20:54**
